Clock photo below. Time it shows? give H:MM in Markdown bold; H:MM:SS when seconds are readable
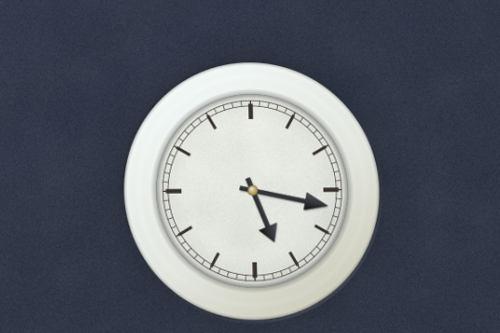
**5:17**
